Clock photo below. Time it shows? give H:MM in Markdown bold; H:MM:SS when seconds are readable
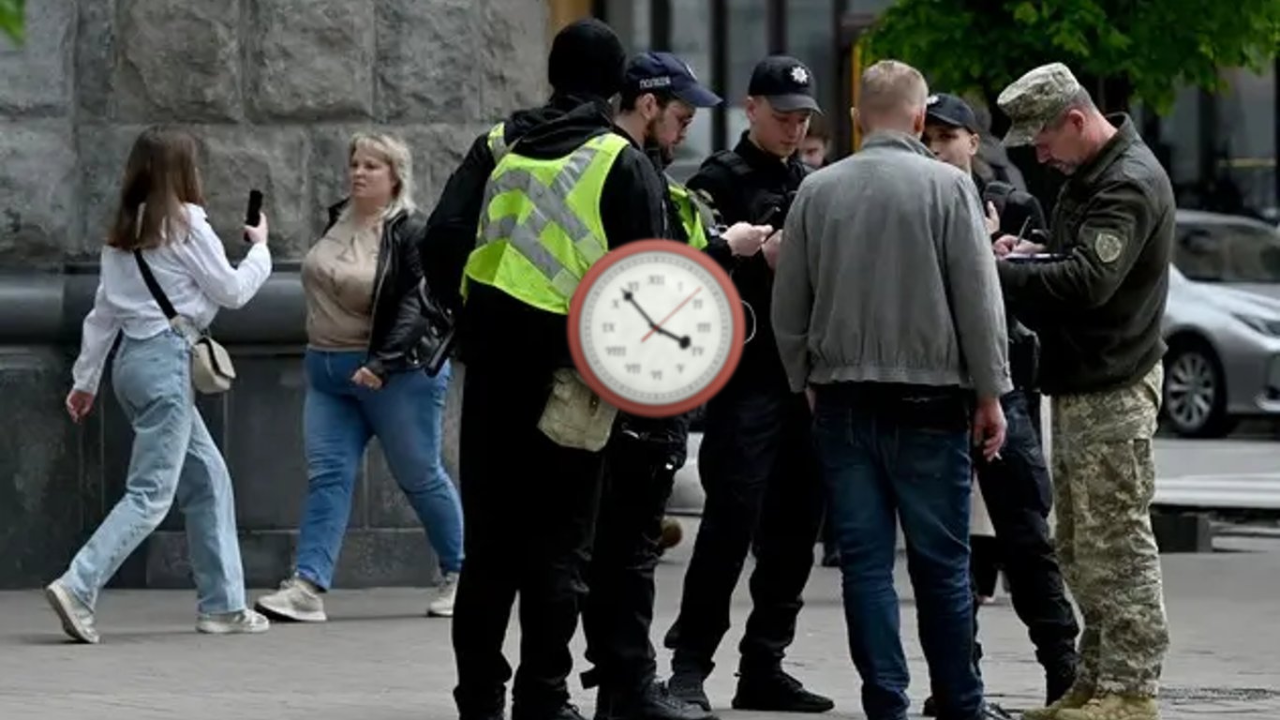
**3:53:08**
